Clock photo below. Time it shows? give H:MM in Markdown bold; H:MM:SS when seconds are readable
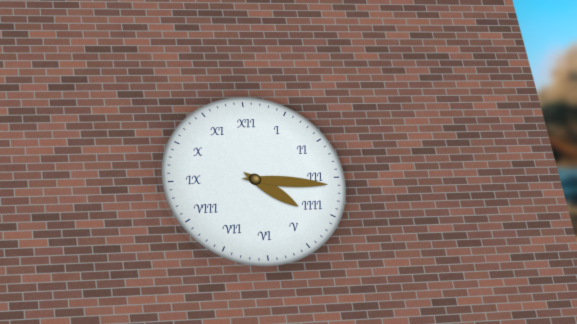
**4:16**
